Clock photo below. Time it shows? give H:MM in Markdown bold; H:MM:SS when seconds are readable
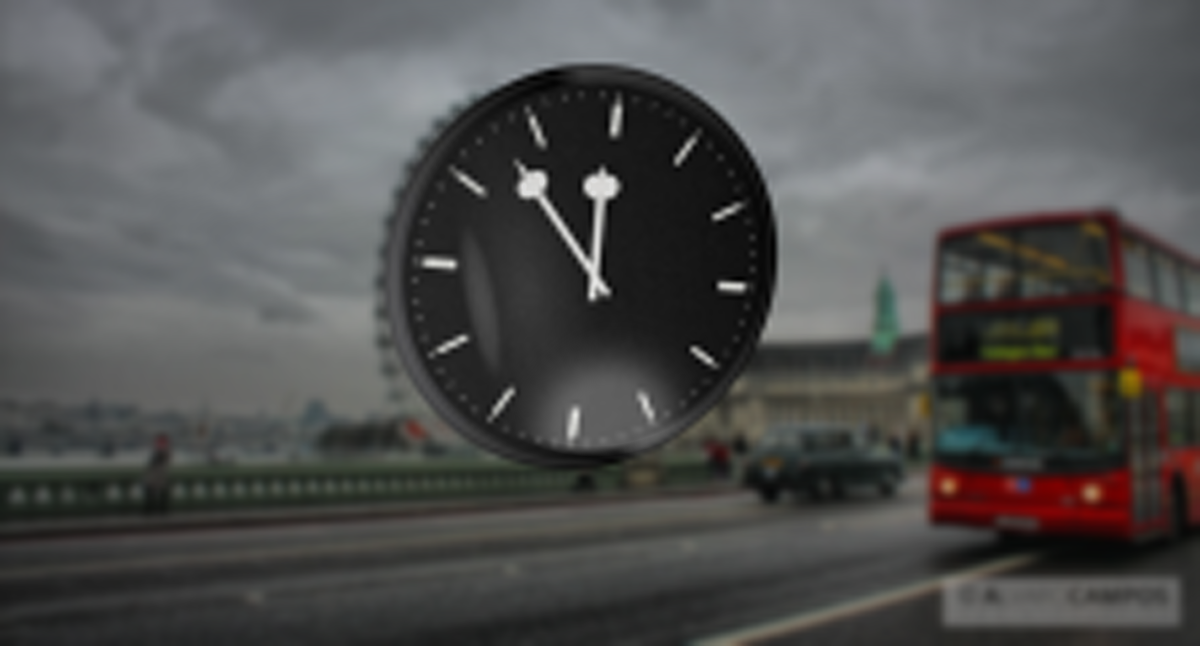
**11:53**
